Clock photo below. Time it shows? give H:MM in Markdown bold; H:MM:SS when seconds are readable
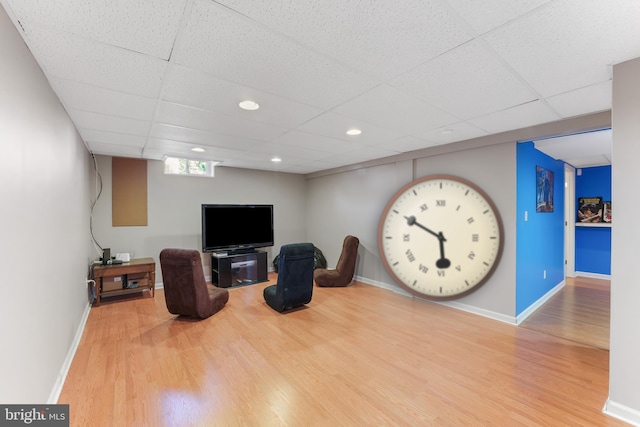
**5:50**
